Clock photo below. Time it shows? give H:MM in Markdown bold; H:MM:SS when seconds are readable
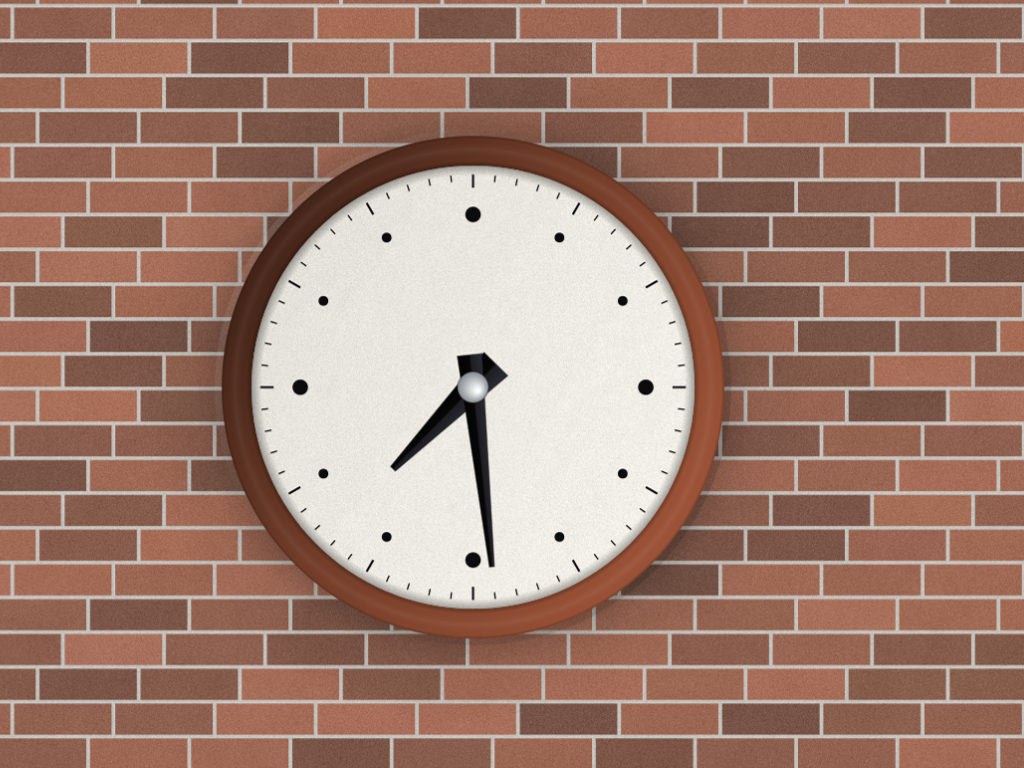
**7:29**
